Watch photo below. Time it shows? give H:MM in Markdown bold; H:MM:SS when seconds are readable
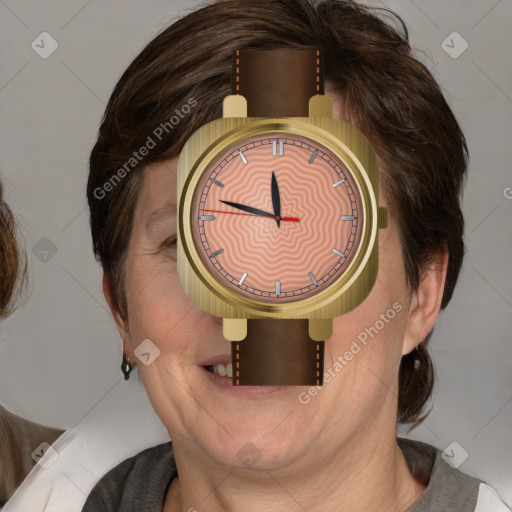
**11:47:46**
